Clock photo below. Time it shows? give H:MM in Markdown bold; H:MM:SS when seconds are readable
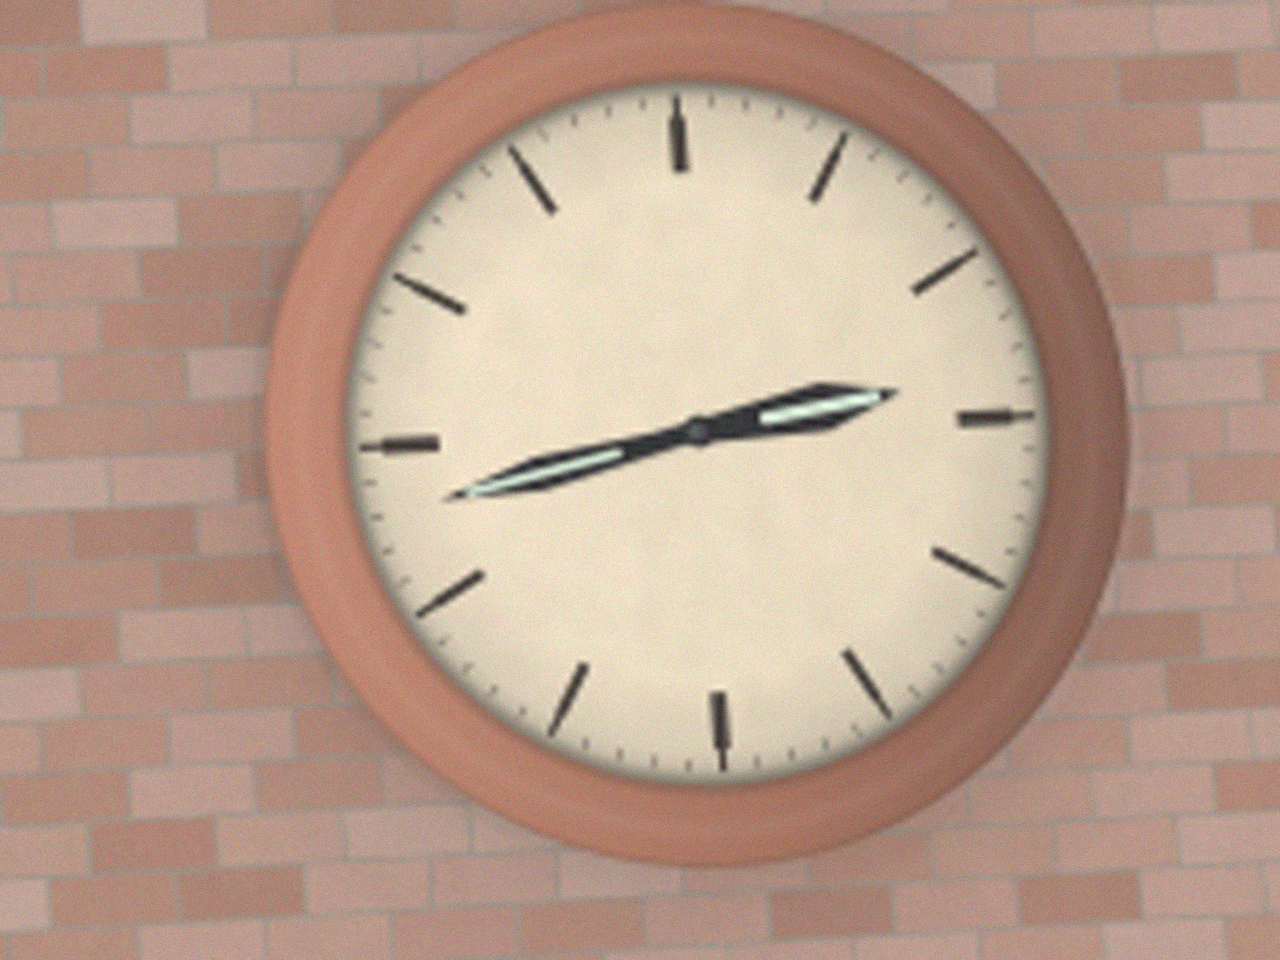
**2:43**
